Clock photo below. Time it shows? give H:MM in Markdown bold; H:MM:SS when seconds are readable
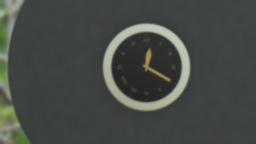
**12:20**
